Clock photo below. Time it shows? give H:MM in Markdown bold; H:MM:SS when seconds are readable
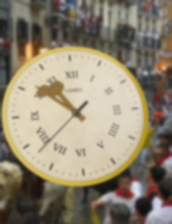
**10:51:38**
